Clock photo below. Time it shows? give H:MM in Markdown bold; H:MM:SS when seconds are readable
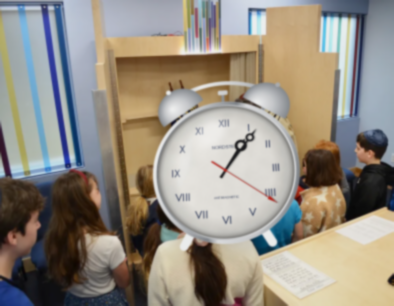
**1:06:21**
